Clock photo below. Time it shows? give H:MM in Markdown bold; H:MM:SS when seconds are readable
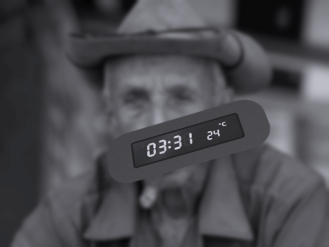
**3:31**
